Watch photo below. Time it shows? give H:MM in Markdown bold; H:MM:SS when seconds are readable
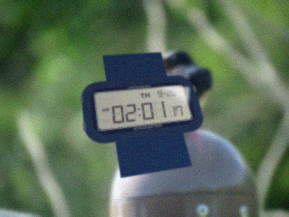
**2:01:17**
